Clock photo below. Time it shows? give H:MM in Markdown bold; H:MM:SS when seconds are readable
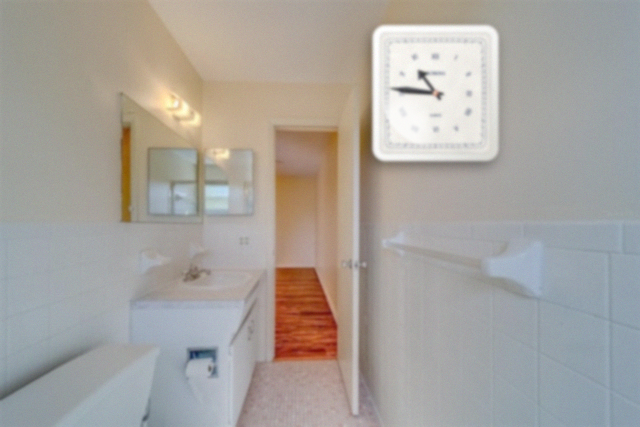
**10:46**
